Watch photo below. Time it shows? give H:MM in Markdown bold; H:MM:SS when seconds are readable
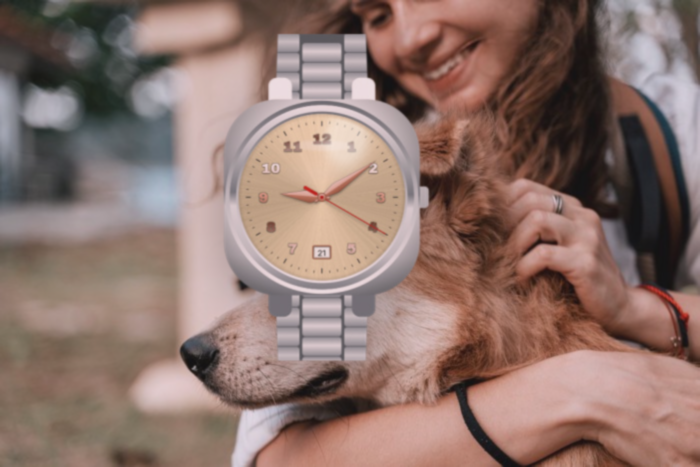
**9:09:20**
